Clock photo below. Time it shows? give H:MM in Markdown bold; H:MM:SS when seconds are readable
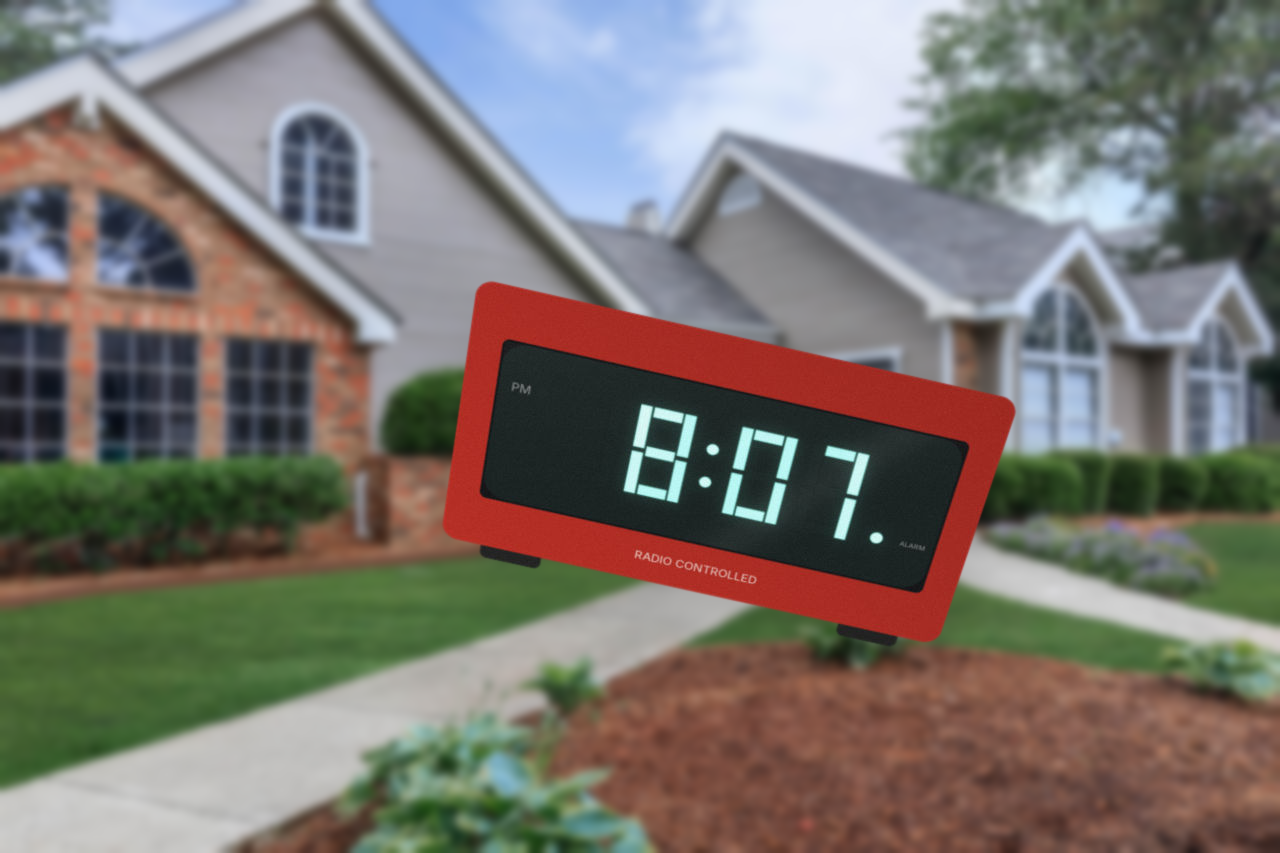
**8:07**
